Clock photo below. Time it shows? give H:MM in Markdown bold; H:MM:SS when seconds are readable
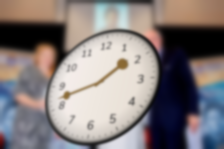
**1:42**
